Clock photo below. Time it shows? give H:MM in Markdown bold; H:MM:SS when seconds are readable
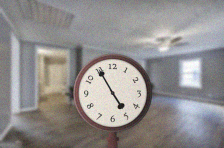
**4:55**
